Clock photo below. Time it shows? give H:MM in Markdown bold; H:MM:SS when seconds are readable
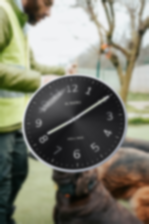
**8:10**
